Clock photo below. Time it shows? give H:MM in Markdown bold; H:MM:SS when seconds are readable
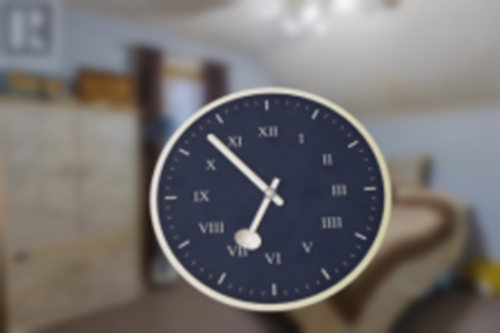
**6:53**
